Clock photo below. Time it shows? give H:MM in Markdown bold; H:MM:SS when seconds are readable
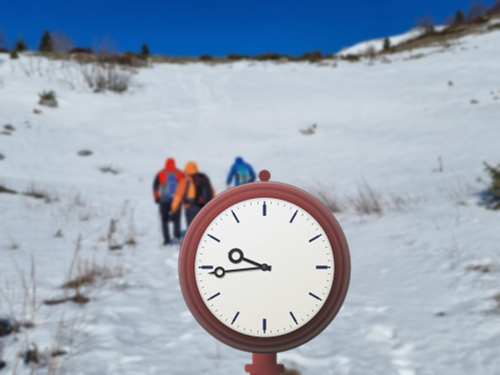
**9:44**
